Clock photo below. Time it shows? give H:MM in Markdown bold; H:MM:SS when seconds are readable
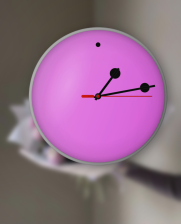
**1:13:15**
